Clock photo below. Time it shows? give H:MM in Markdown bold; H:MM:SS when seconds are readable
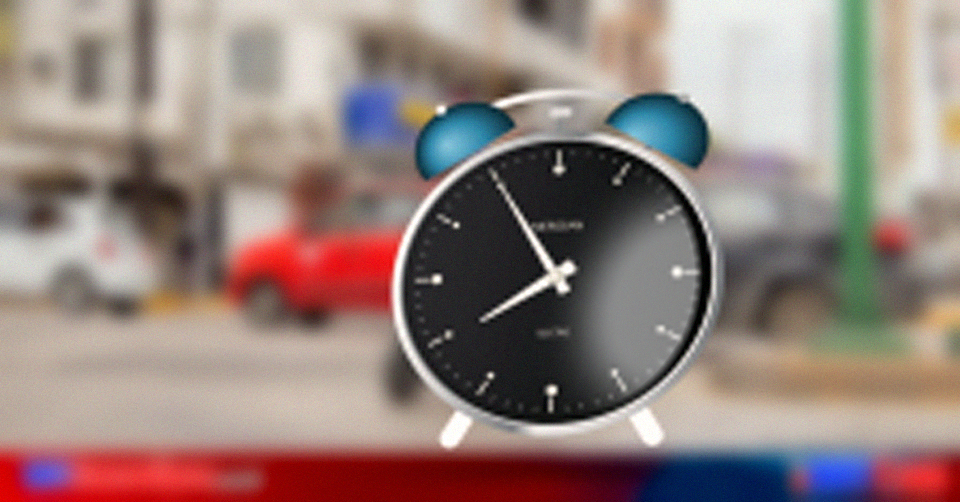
**7:55**
